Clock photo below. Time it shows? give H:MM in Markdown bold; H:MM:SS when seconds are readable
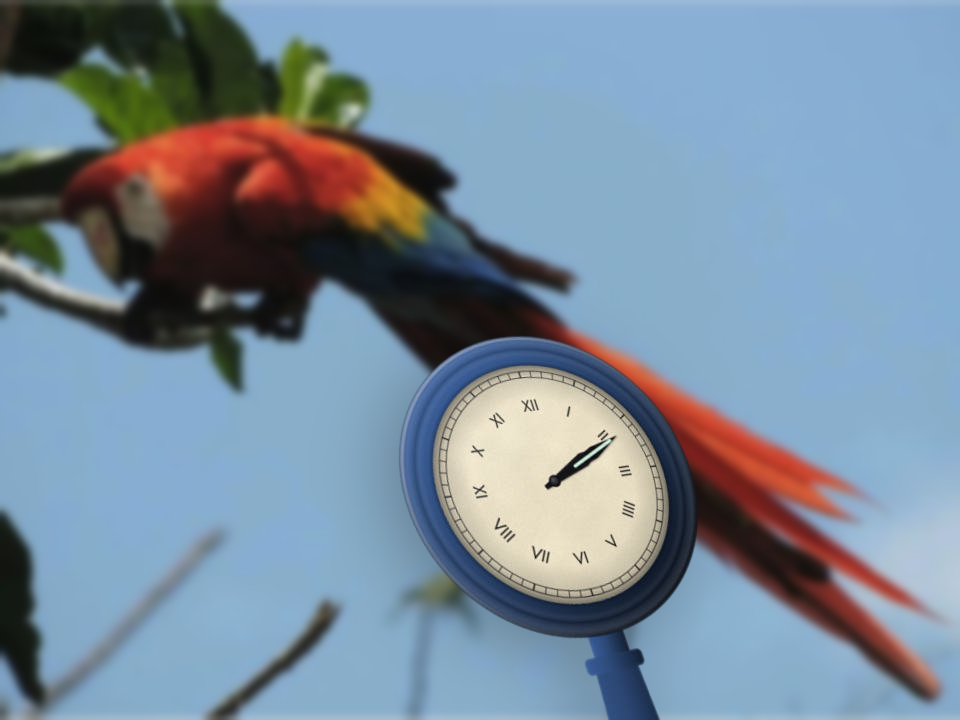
**2:11**
